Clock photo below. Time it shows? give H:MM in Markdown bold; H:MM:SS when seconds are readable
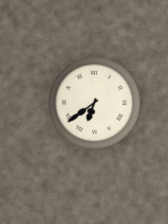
**6:39**
